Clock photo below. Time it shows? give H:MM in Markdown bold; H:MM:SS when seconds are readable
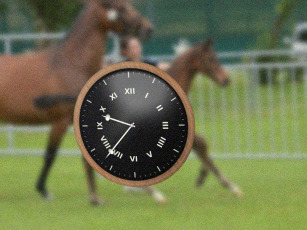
**9:37**
